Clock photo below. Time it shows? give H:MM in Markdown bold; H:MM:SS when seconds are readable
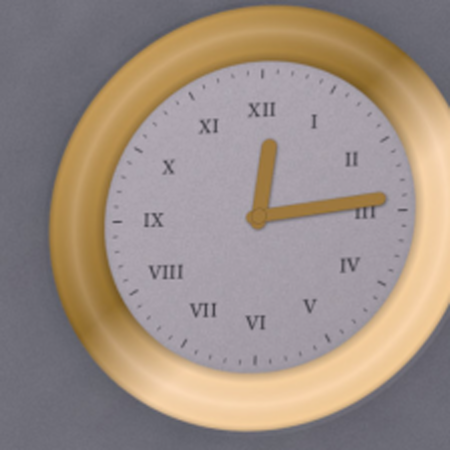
**12:14**
